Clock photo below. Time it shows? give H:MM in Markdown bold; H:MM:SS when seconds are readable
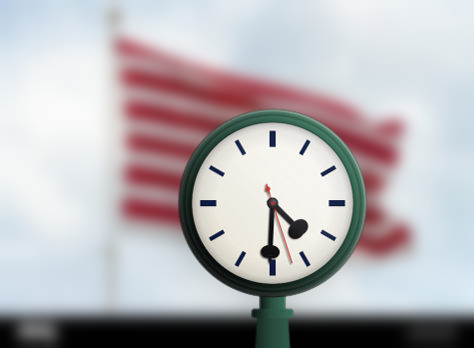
**4:30:27**
